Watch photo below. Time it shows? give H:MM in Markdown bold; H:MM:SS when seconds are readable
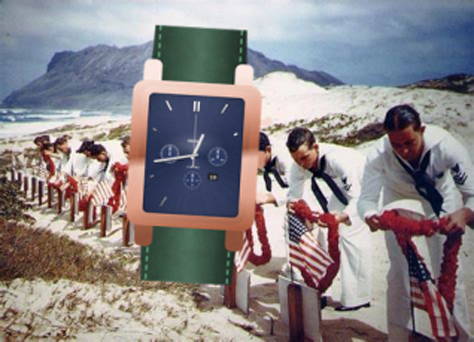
**12:43**
